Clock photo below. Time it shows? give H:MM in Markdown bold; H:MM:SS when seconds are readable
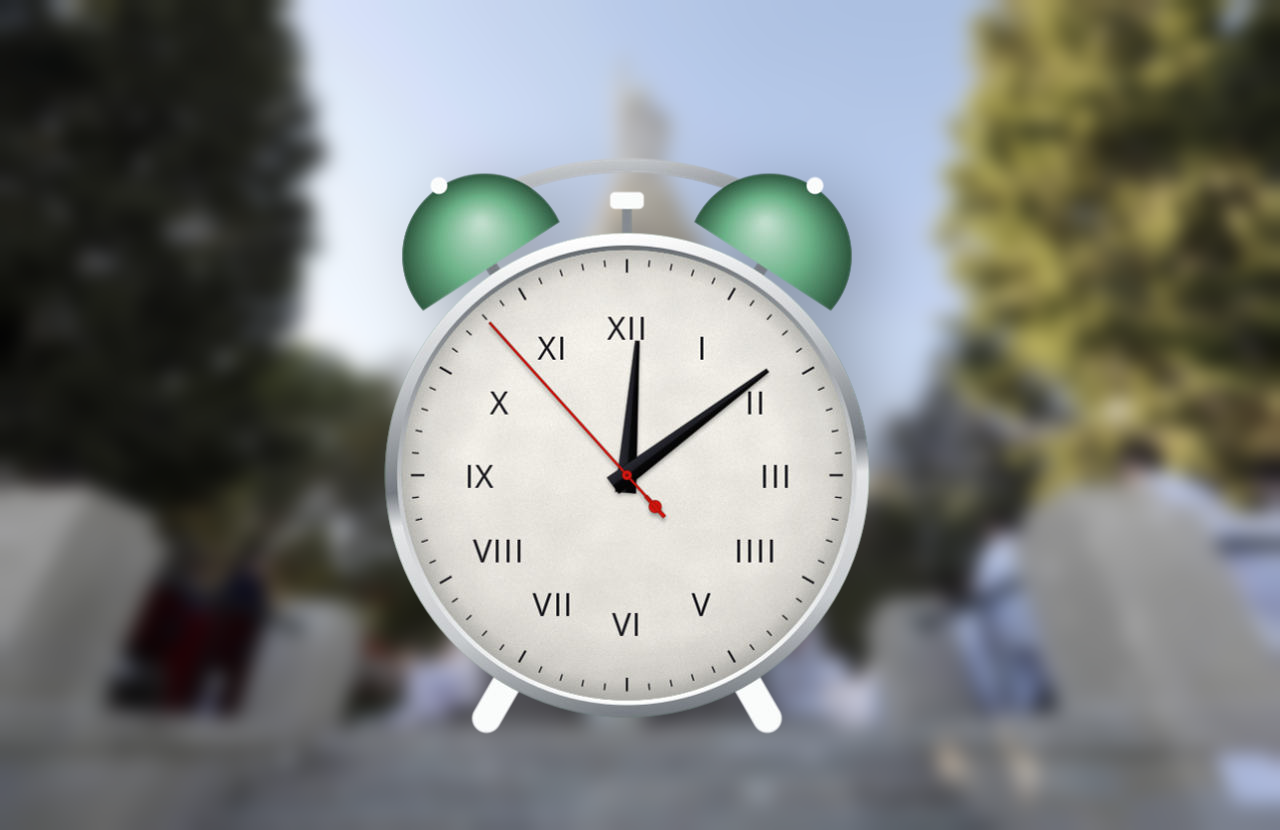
**12:08:53**
